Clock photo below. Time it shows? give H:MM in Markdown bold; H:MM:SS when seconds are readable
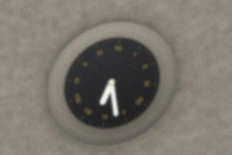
**6:27**
